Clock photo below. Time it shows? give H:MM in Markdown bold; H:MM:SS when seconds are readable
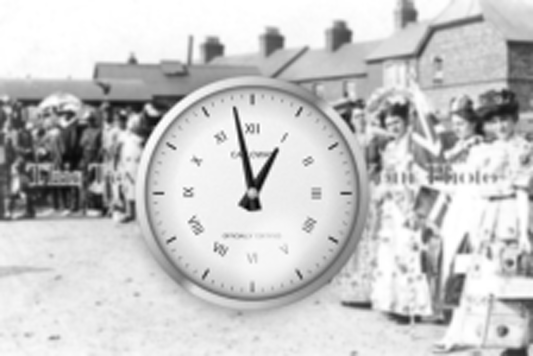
**12:58**
